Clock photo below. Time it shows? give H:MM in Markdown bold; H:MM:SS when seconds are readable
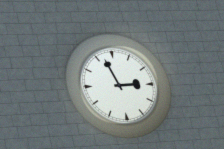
**2:57**
